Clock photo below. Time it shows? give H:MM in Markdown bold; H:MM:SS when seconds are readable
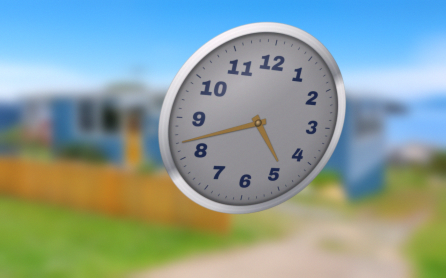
**4:42**
